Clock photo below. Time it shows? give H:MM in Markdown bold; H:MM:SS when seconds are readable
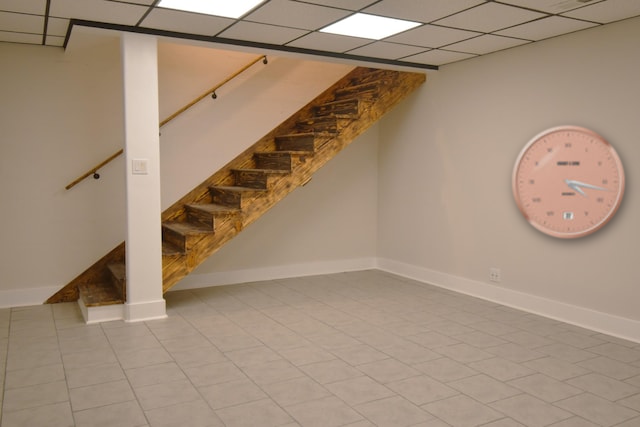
**4:17**
